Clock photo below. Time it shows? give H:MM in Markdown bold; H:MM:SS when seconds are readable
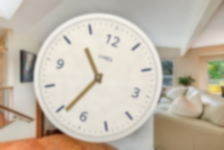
**10:34**
